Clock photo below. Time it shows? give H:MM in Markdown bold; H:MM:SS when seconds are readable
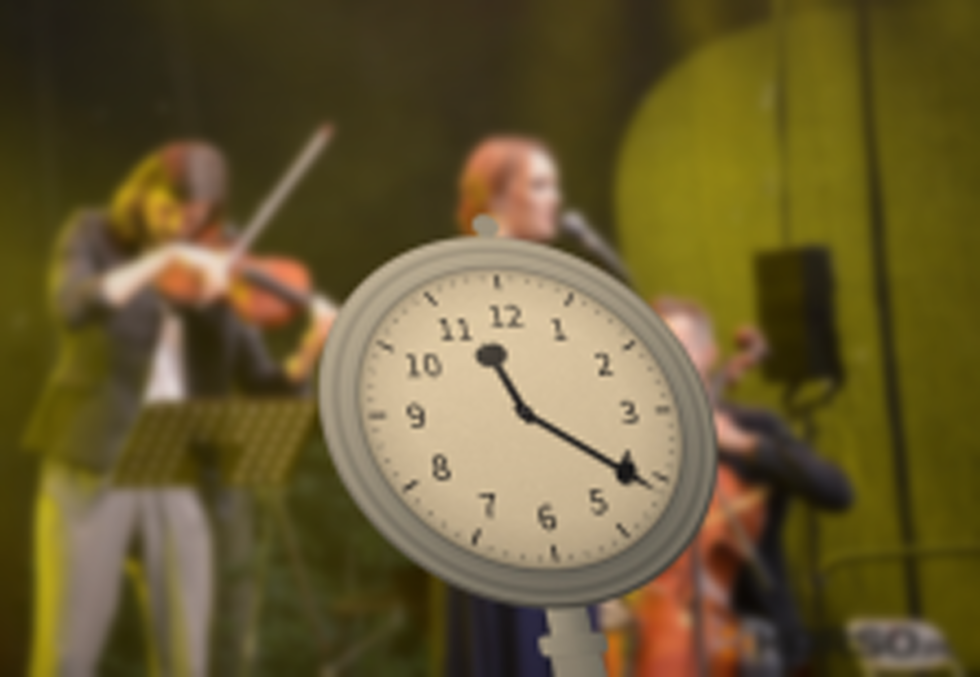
**11:21**
